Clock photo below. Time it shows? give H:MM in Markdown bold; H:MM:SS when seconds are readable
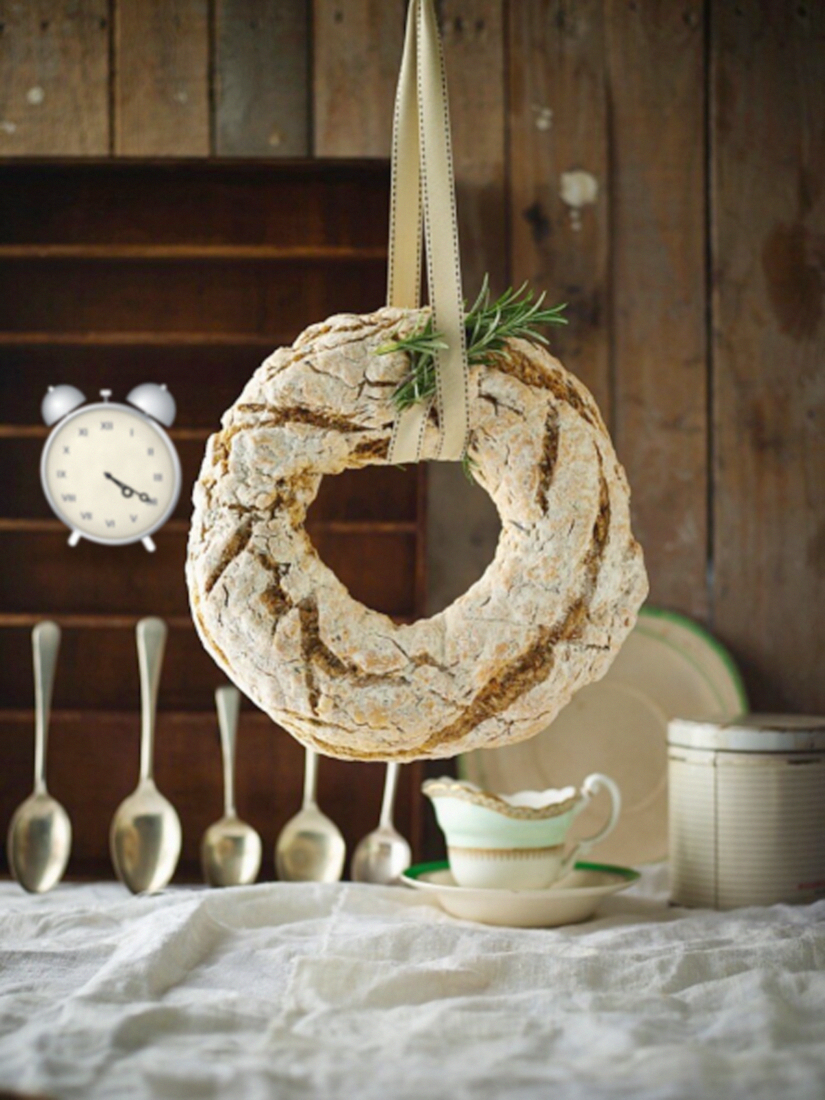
**4:20**
